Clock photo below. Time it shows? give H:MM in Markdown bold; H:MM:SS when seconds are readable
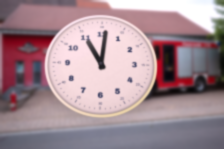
**11:01**
